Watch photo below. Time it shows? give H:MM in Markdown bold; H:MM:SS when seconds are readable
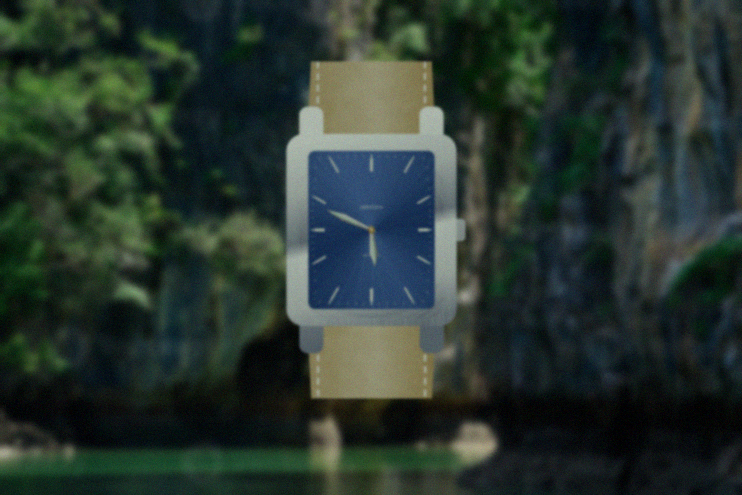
**5:49**
